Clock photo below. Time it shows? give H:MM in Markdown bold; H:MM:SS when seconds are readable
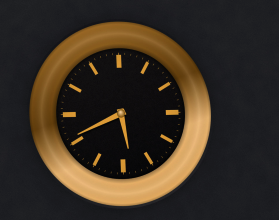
**5:41**
